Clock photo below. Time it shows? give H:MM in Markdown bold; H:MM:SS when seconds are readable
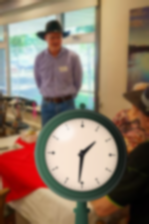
**1:31**
